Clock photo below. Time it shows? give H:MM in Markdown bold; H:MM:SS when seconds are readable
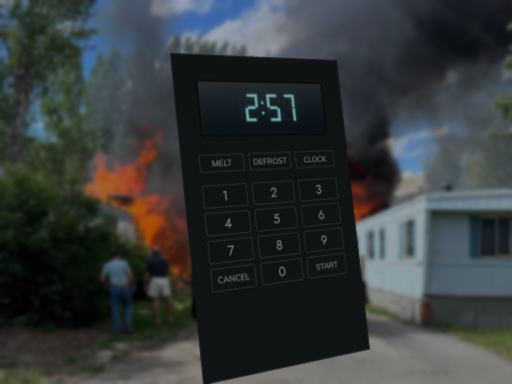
**2:57**
